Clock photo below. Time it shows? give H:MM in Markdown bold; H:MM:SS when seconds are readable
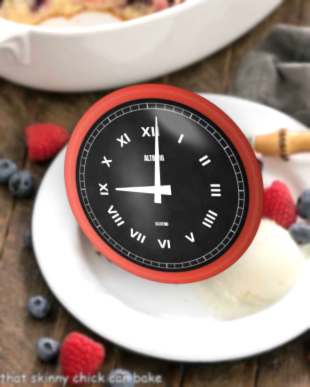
**9:01**
